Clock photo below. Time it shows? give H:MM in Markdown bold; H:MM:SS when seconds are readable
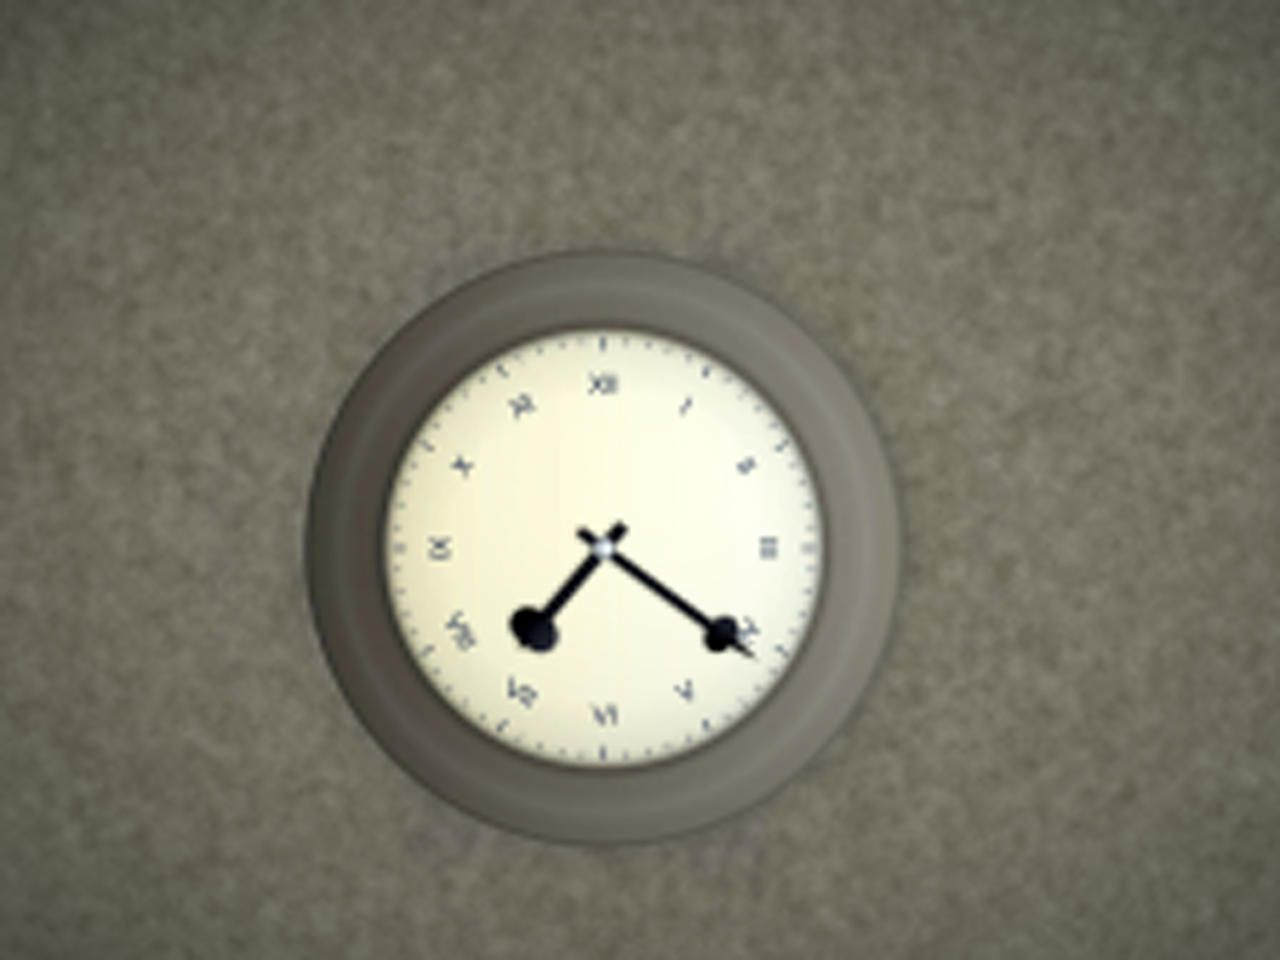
**7:21**
